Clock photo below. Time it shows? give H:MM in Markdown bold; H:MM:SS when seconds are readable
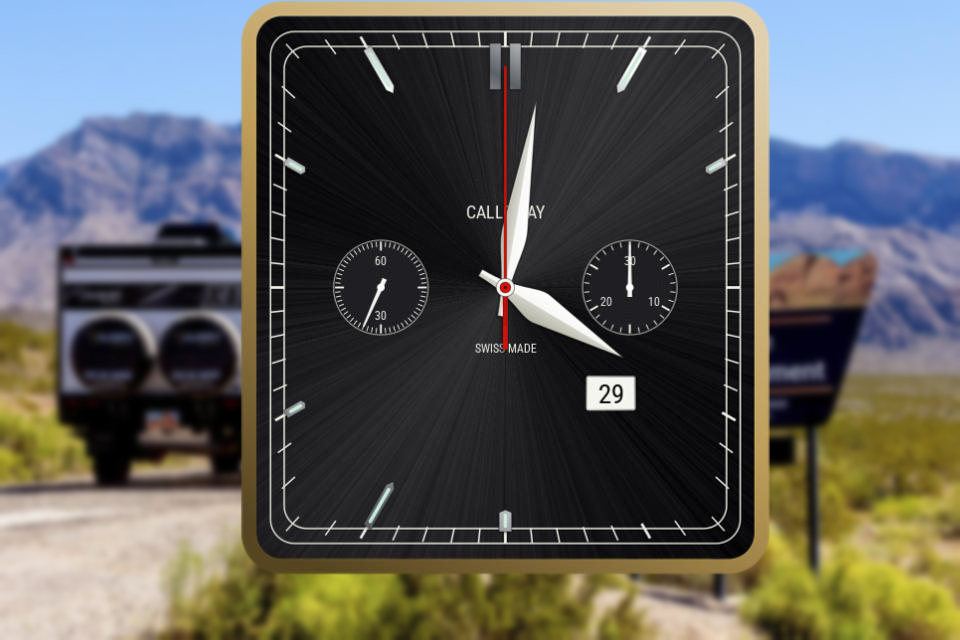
**4:01:34**
